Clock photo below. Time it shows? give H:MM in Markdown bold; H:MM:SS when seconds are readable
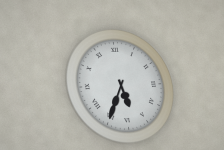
**5:35**
